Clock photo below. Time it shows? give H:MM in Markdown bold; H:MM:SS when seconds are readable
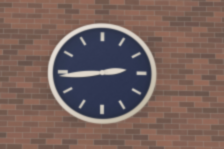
**2:44**
